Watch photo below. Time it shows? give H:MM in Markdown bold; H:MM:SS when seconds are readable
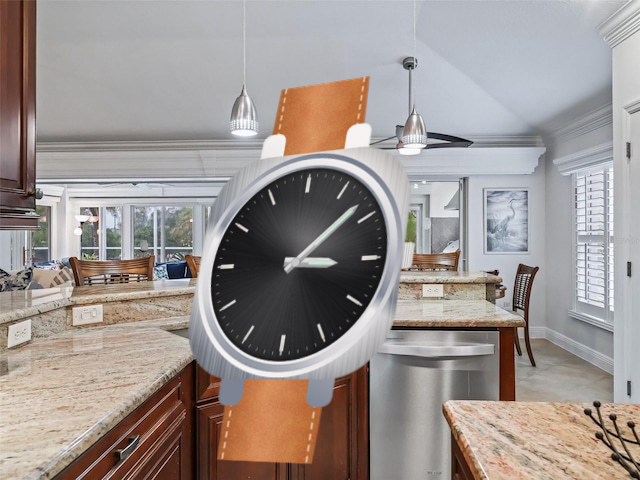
**3:08**
